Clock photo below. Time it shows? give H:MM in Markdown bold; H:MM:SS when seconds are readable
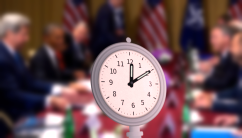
**12:10**
